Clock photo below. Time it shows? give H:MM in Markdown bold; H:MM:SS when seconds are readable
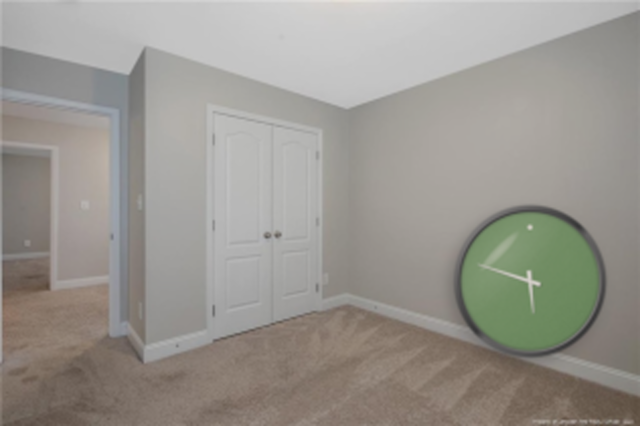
**5:48**
